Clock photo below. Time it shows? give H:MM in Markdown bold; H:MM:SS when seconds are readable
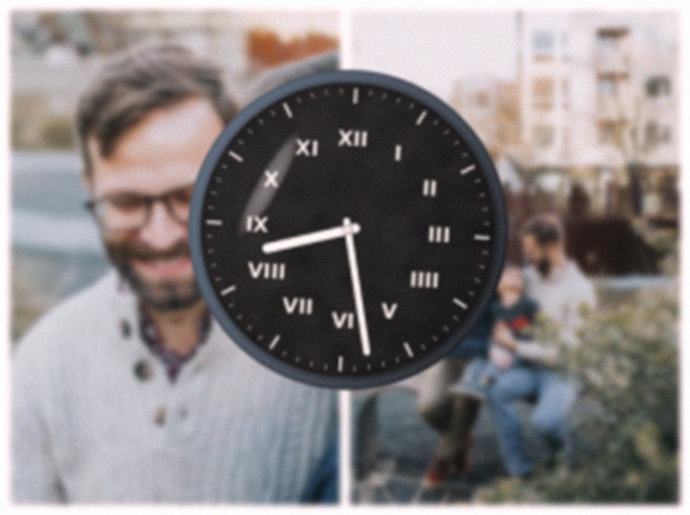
**8:28**
